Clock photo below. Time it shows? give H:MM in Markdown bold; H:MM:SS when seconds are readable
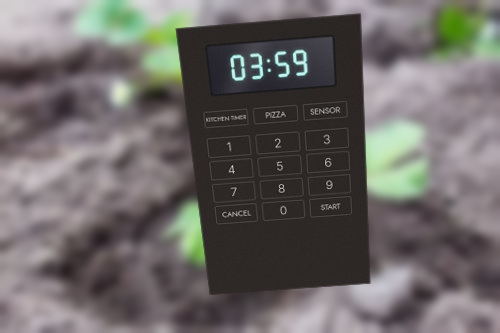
**3:59**
